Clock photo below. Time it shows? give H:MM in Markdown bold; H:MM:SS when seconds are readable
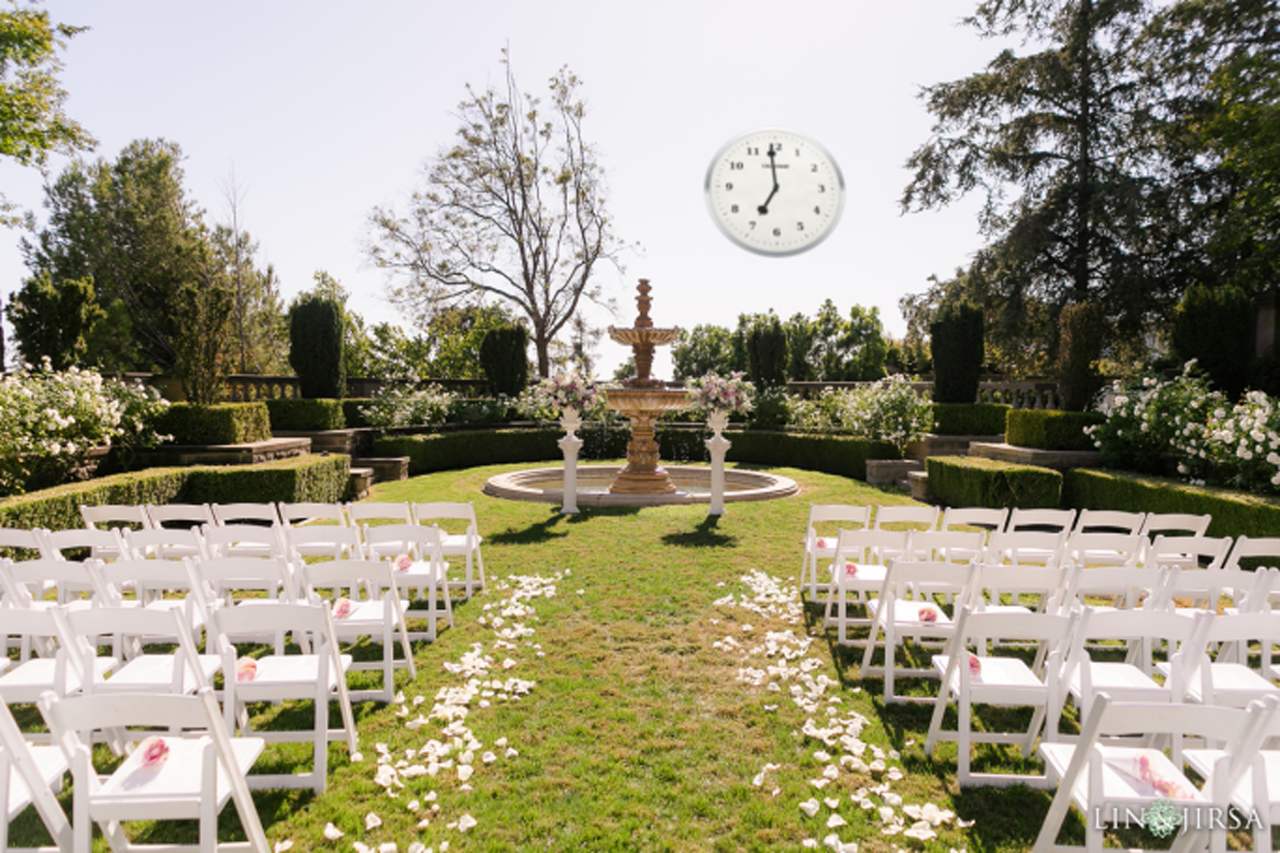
**6:59**
